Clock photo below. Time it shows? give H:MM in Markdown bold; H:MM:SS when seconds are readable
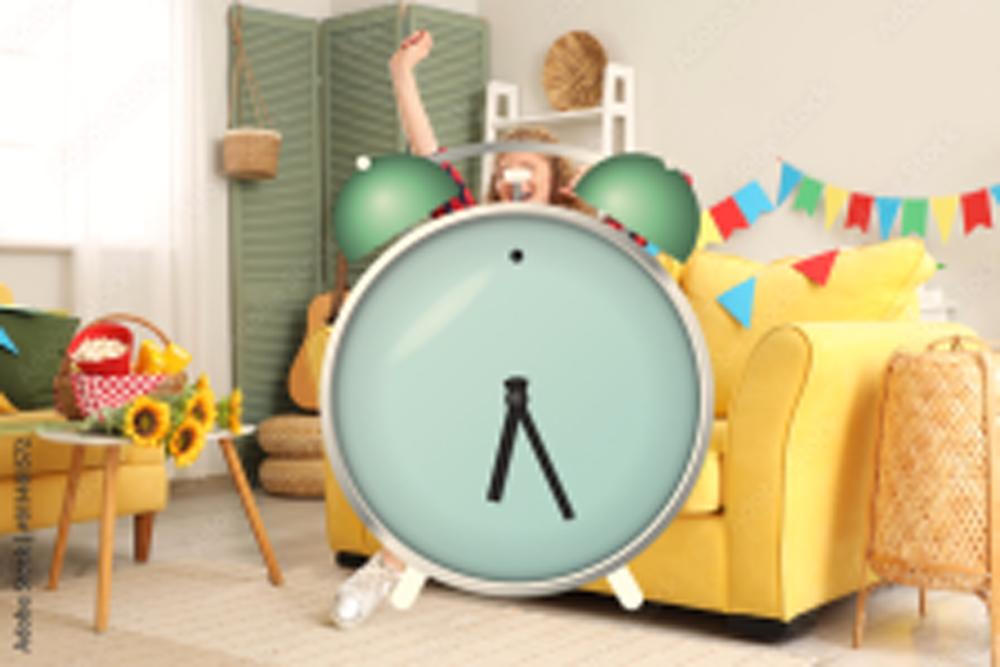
**6:26**
